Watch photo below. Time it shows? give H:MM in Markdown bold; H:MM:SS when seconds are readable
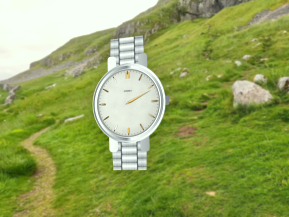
**2:11**
